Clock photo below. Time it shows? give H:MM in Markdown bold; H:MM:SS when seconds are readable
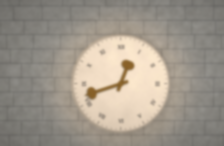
**12:42**
